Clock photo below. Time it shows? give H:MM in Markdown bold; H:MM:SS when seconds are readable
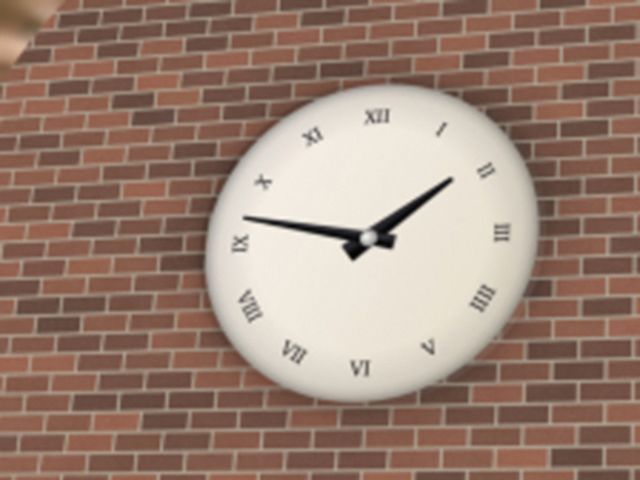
**1:47**
